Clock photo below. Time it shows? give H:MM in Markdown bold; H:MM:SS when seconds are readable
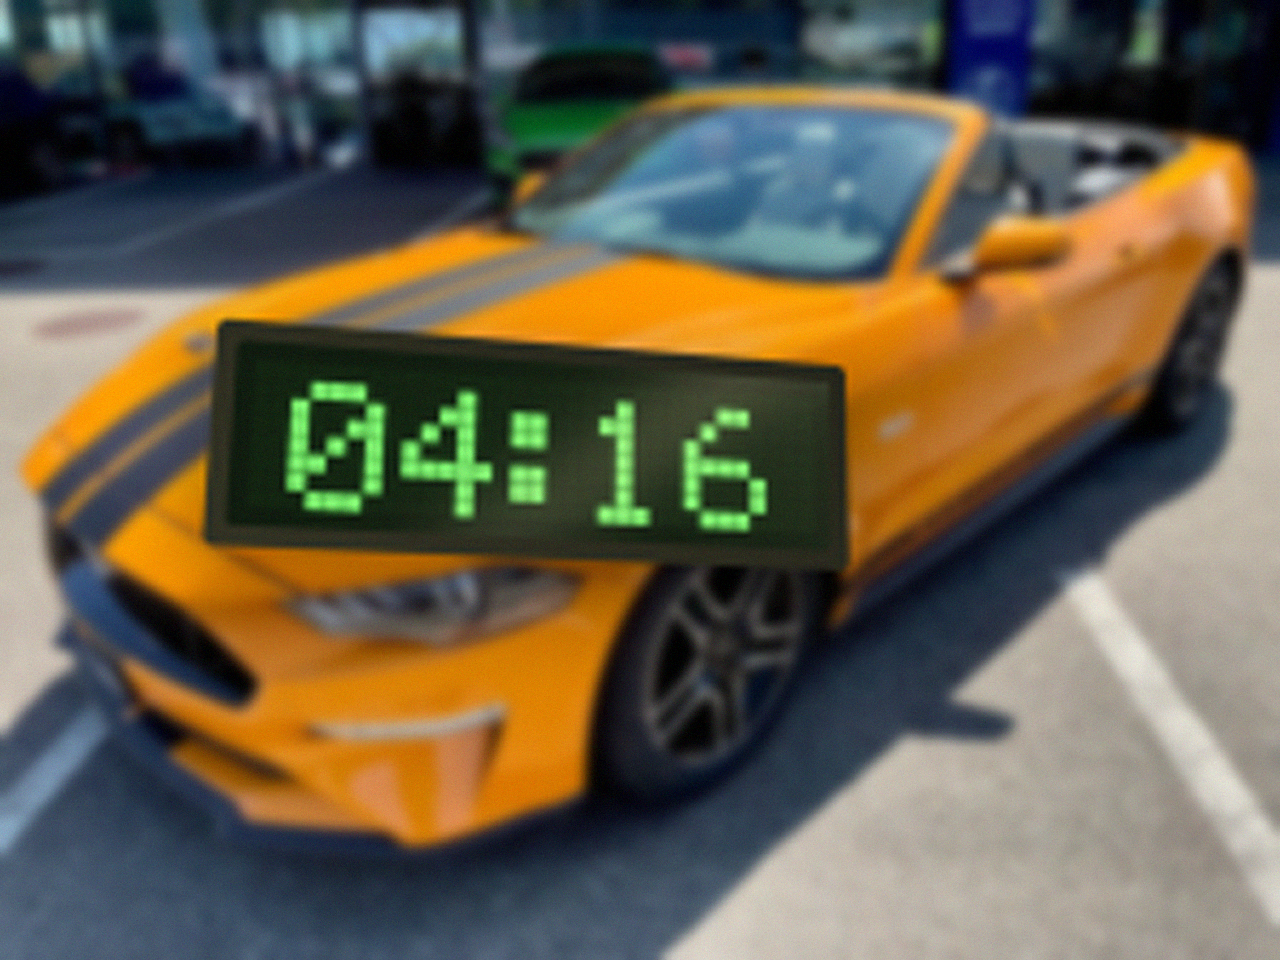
**4:16**
